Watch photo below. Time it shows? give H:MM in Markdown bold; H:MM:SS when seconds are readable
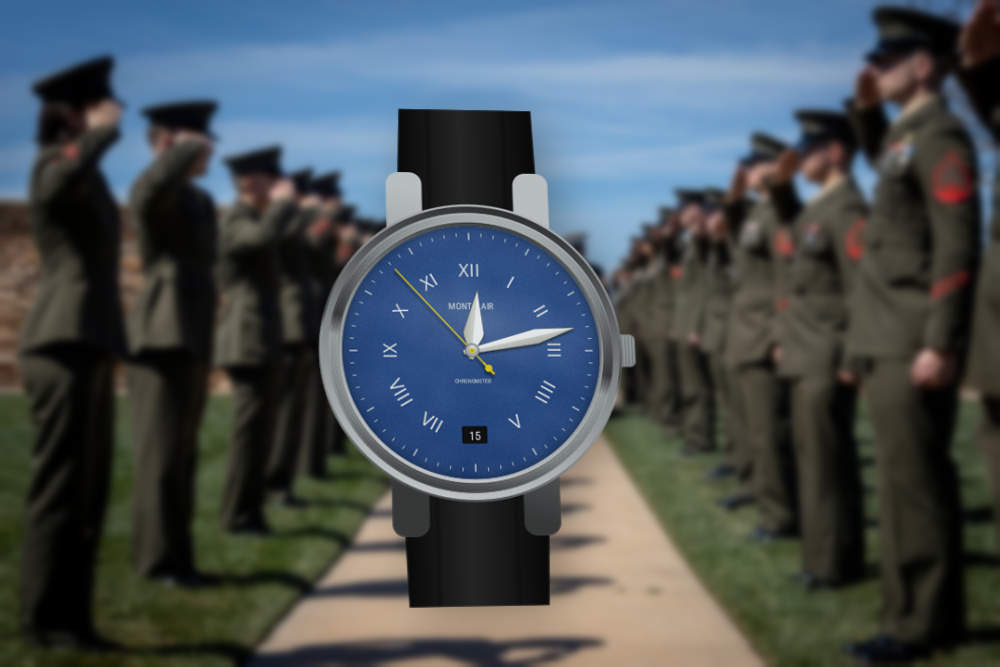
**12:12:53**
